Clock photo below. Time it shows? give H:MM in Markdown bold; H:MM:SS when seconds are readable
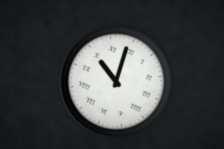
**9:59**
